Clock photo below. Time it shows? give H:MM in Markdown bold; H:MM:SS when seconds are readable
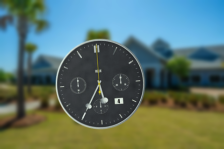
**5:35**
